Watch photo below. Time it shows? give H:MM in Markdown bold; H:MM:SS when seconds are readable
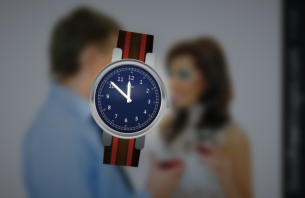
**11:51**
